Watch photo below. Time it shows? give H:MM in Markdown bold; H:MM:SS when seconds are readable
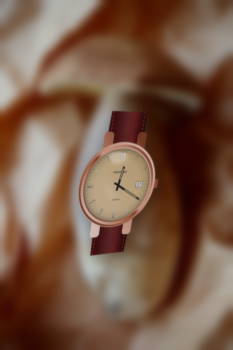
**12:20**
